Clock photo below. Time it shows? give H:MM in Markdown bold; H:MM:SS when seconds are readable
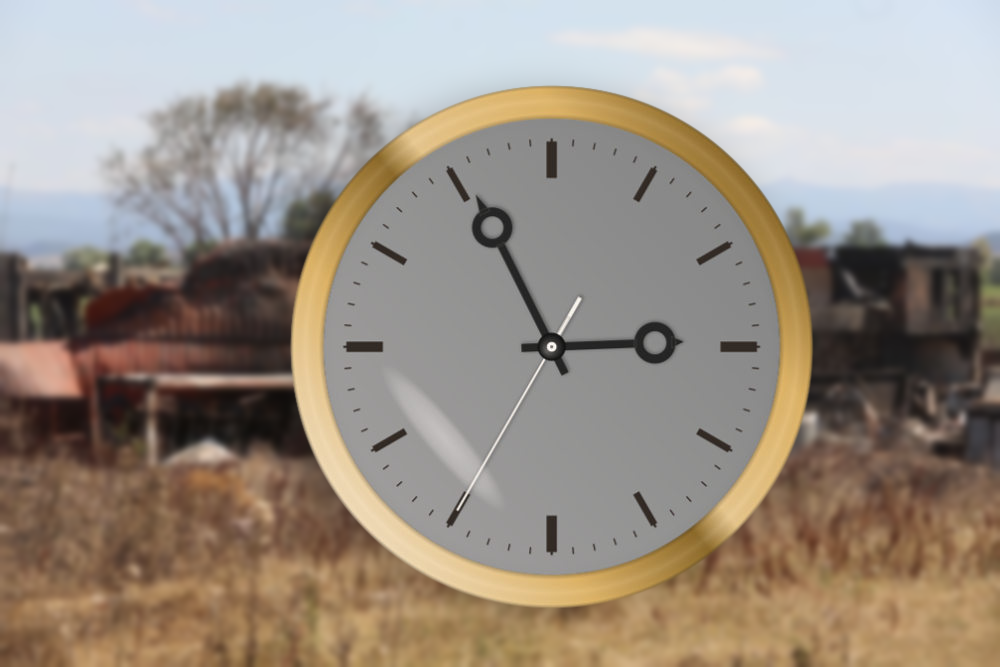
**2:55:35**
